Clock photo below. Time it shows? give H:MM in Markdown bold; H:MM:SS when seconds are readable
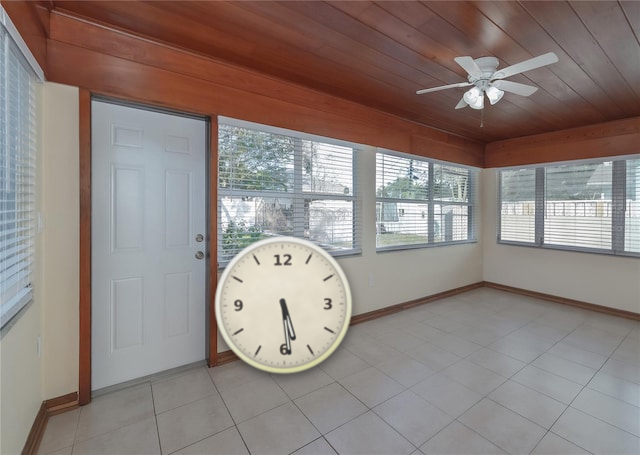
**5:29**
